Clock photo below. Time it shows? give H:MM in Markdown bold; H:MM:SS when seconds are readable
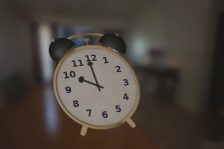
**9:59**
